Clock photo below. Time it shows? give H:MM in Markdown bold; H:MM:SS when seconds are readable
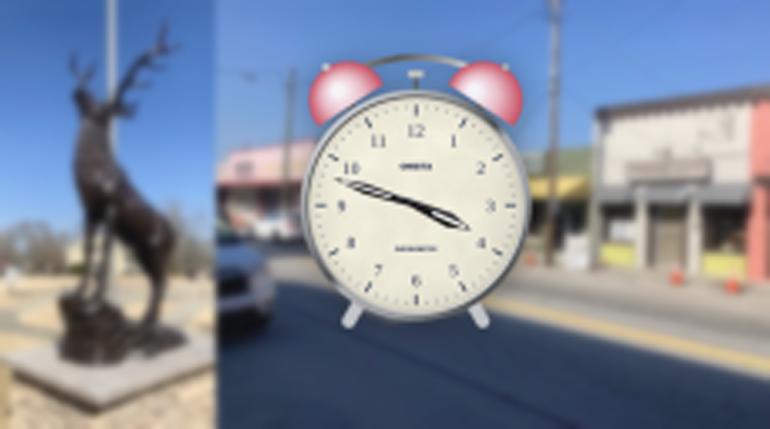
**3:48**
